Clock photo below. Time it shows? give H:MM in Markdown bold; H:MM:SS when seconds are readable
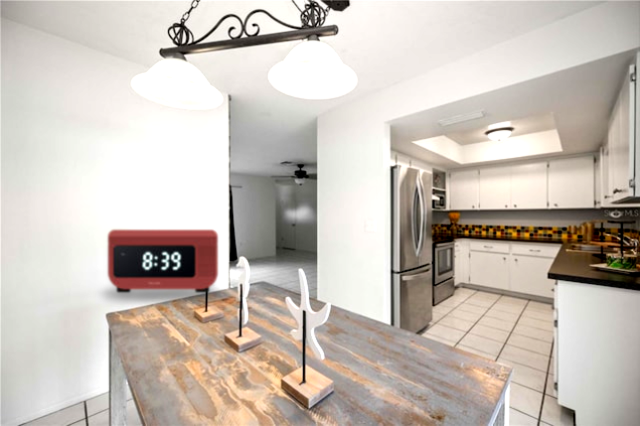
**8:39**
